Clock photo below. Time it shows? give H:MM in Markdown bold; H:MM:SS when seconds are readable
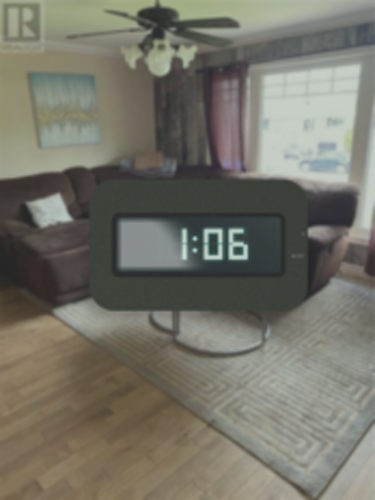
**1:06**
